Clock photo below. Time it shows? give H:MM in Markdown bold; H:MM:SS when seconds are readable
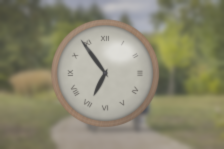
**6:54**
